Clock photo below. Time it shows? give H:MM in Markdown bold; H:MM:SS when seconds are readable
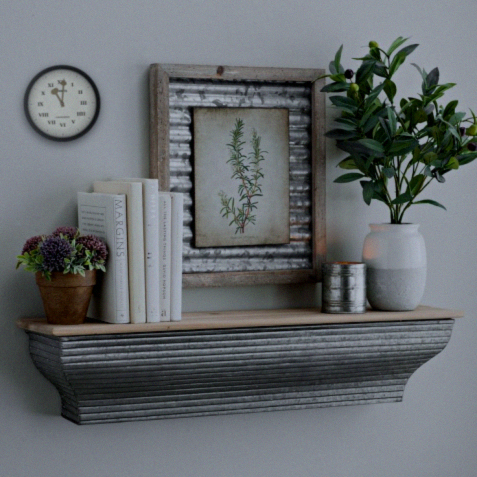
**11:01**
